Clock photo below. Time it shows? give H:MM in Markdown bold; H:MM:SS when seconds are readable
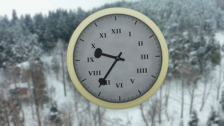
**9:36**
